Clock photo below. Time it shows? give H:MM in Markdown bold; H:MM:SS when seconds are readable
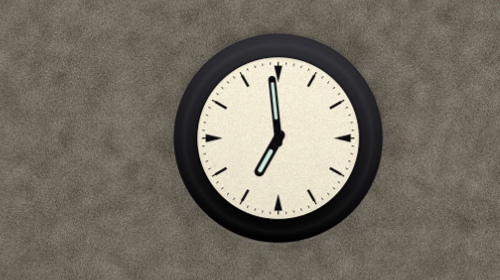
**6:59**
